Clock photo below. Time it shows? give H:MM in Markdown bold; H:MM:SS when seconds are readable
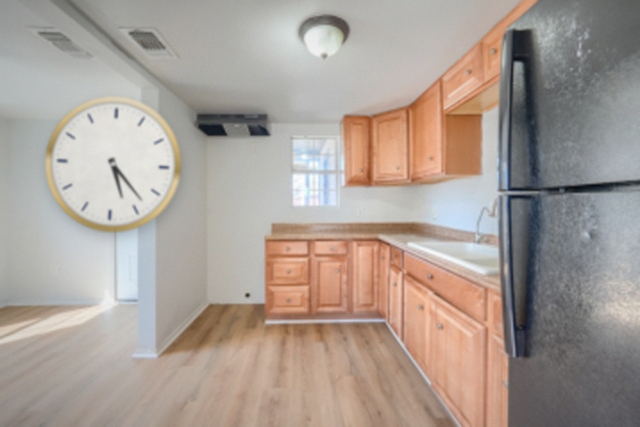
**5:23**
